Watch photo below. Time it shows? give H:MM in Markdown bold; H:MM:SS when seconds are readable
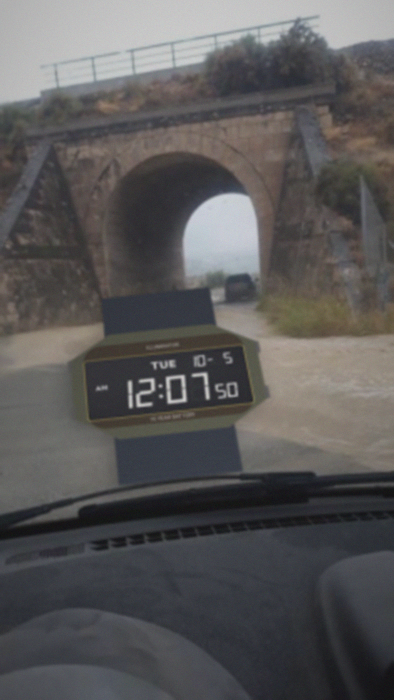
**12:07:50**
